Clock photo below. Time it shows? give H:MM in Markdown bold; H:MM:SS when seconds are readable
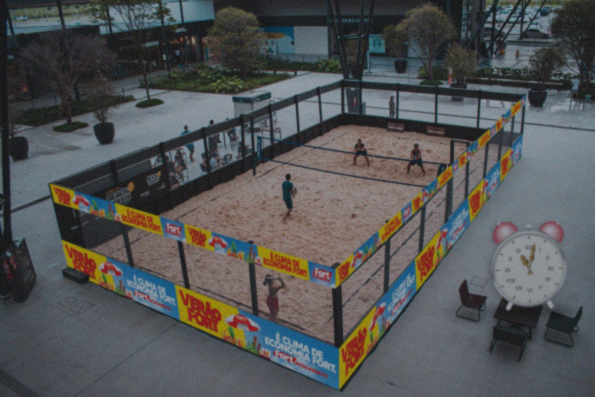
**11:02**
